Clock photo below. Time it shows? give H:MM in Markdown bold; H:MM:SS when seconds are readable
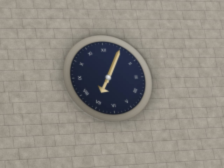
**7:05**
